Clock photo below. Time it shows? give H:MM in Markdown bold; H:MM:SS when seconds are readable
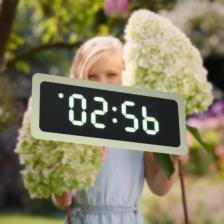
**2:56**
